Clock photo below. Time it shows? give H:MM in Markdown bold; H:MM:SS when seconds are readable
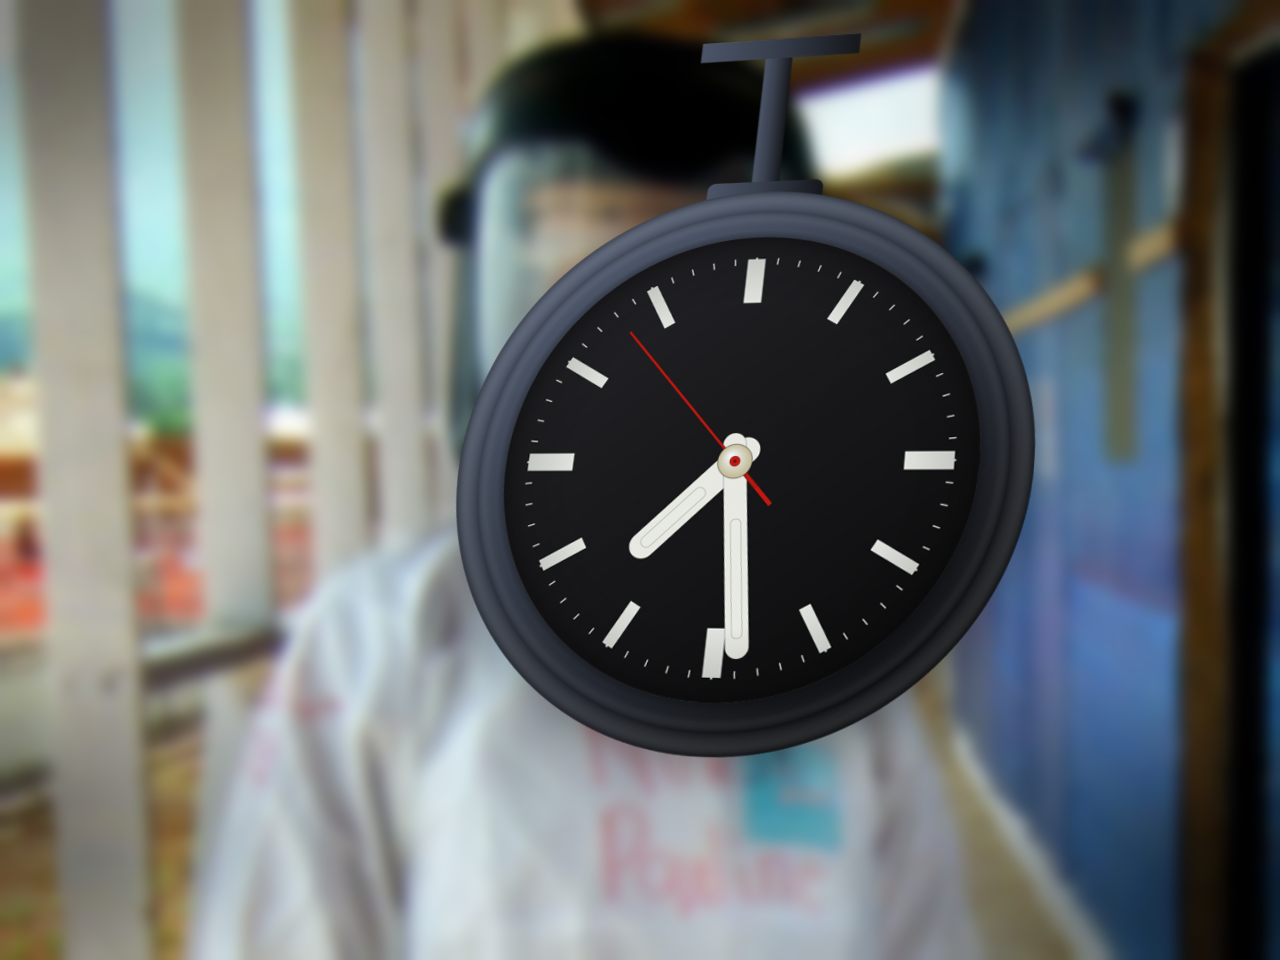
**7:28:53**
